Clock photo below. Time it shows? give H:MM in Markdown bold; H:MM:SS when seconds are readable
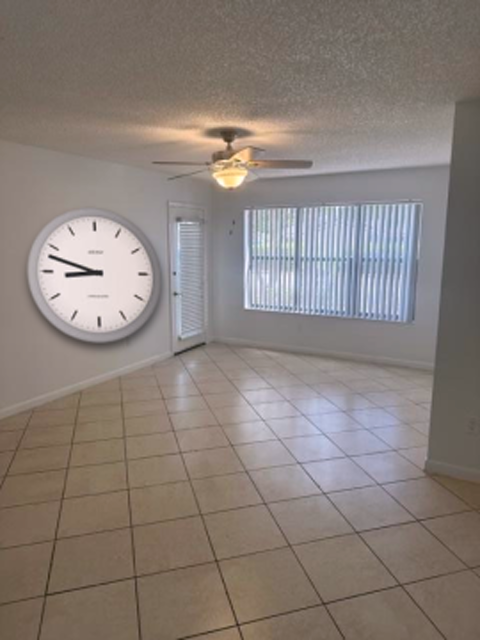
**8:48**
